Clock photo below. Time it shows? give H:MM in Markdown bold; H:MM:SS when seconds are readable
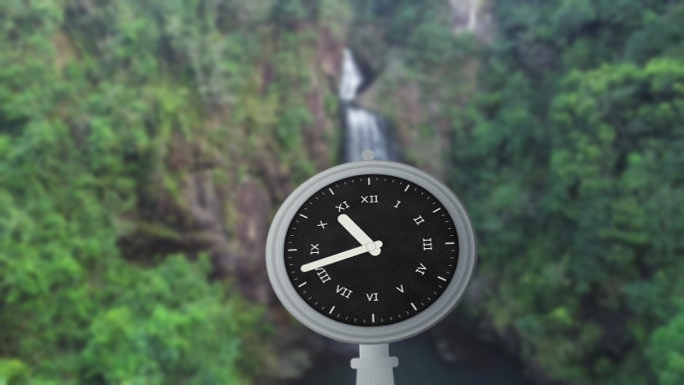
**10:42**
